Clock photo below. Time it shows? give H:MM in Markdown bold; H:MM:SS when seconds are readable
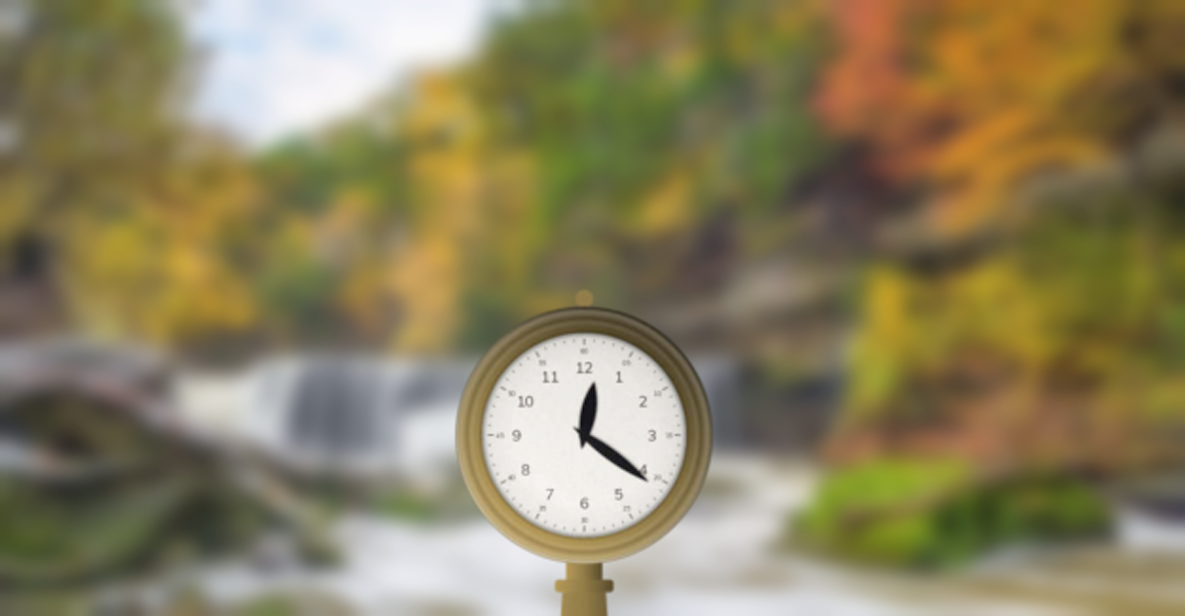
**12:21**
